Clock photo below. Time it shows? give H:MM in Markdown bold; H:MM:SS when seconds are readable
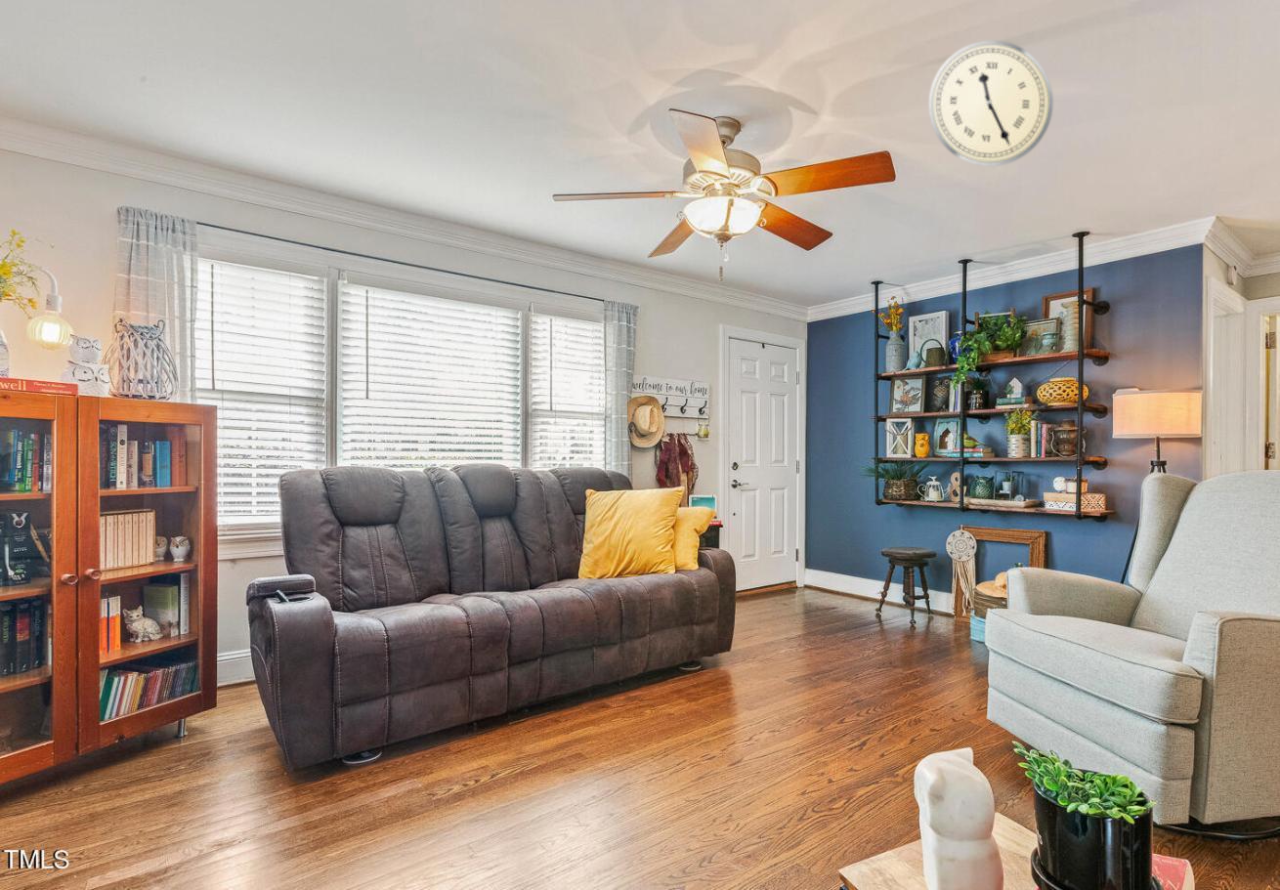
**11:25**
